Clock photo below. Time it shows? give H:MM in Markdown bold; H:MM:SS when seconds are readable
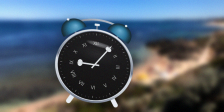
**9:06**
